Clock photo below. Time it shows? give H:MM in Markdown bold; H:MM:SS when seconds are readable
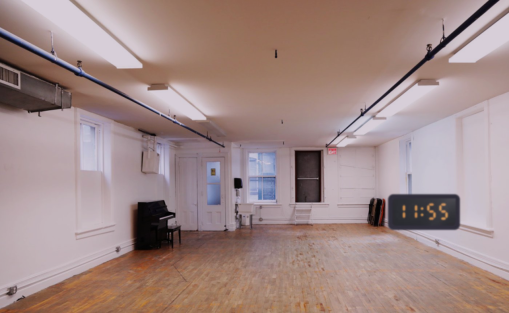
**11:55**
